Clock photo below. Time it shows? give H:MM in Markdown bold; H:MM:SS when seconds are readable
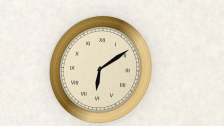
**6:09**
